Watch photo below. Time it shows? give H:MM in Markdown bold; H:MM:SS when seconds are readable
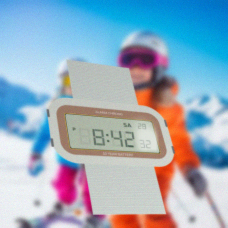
**8:42**
